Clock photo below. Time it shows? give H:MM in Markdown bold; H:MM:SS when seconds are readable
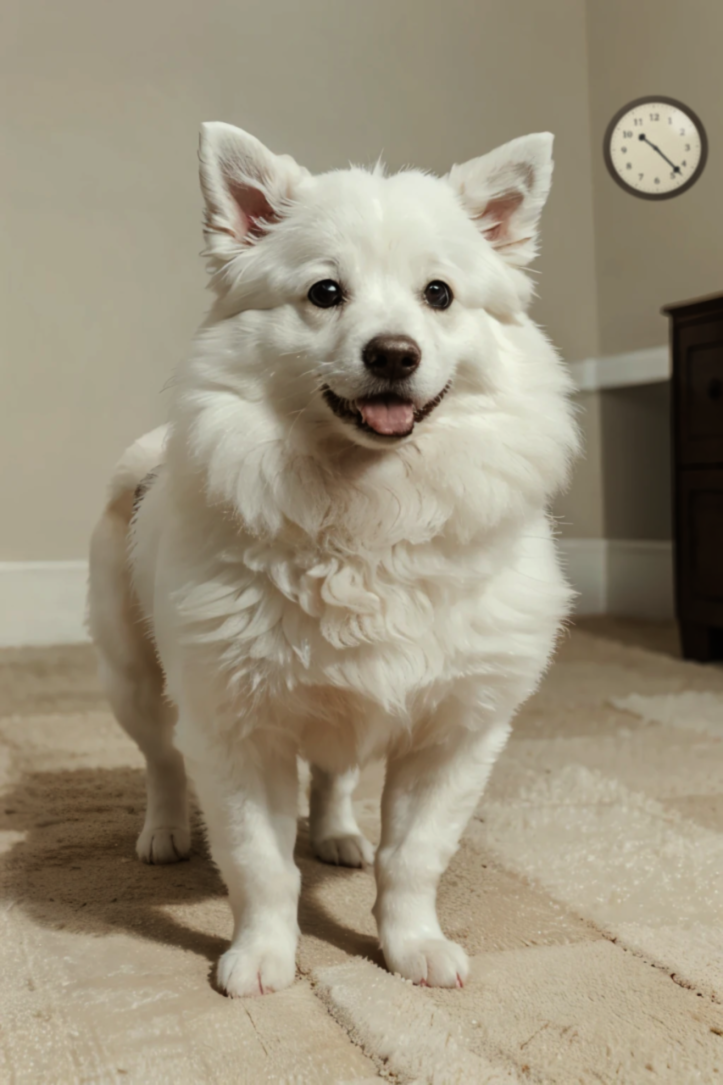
**10:23**
